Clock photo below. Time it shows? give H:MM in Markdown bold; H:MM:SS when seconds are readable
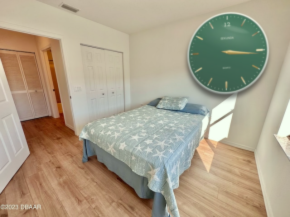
**3:16**
